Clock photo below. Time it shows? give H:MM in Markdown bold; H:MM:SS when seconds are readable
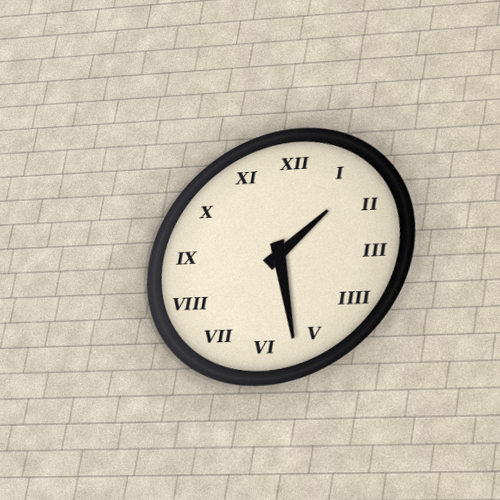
**1:27**
